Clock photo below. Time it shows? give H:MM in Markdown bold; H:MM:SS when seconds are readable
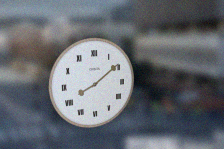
**8:09**
